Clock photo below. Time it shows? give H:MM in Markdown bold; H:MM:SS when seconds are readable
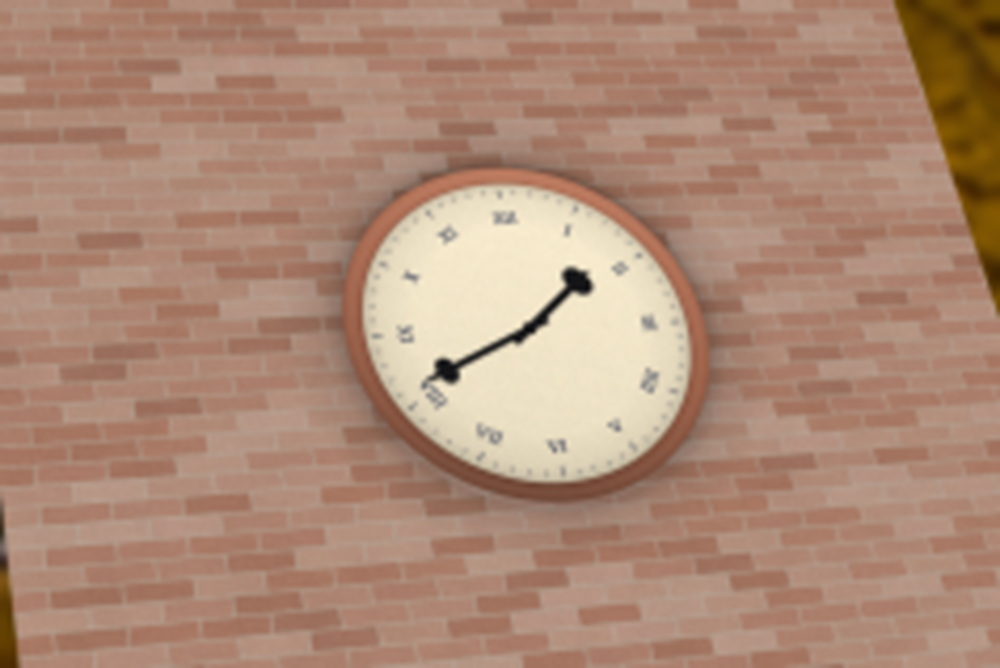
**1:41**
